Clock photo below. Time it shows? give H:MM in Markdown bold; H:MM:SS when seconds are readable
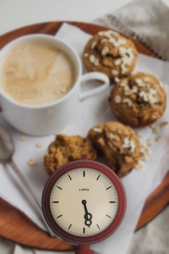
**5:28**
